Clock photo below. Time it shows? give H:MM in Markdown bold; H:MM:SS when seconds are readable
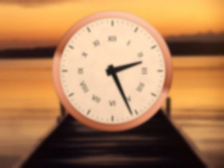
**2:26**
